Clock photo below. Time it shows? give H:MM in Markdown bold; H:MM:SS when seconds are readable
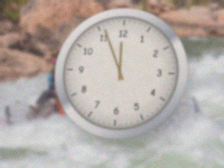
**11:56**
